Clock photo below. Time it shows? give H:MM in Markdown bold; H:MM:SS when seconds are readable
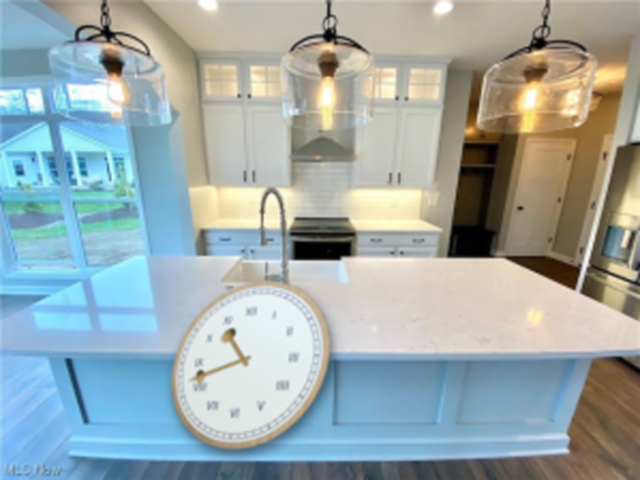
**10:42**
